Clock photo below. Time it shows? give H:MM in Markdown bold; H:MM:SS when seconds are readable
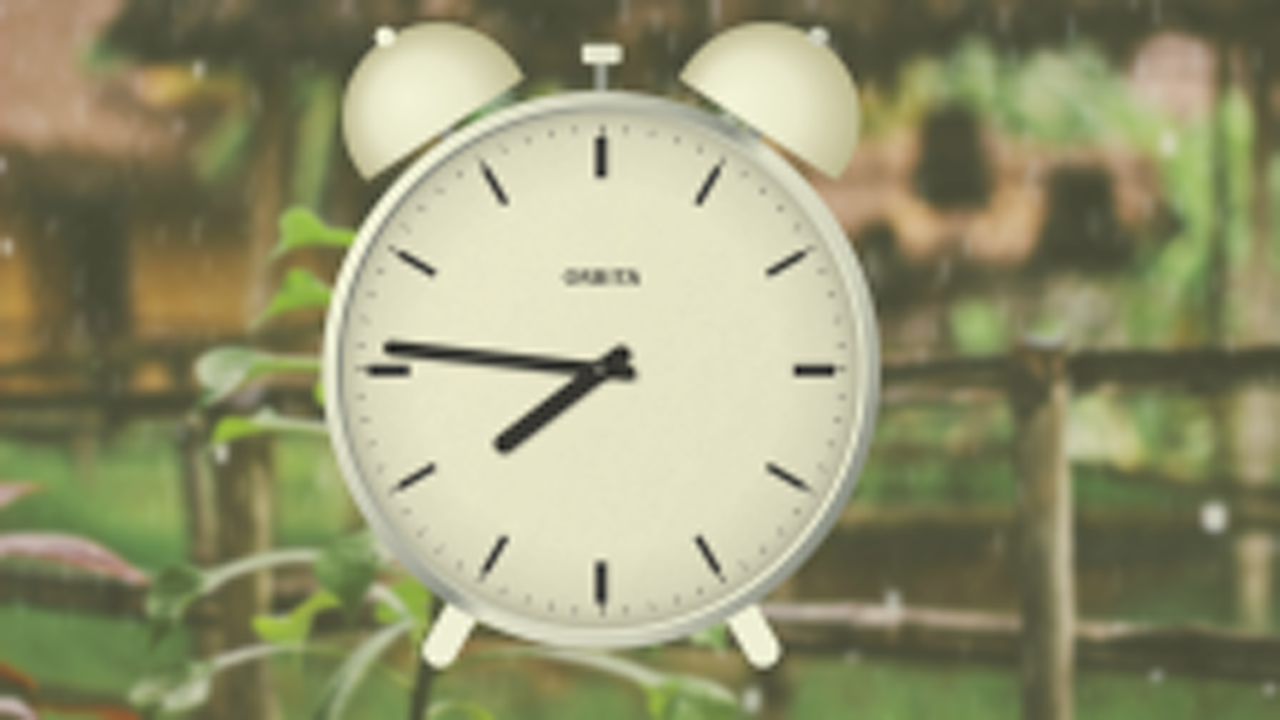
**7:46**
